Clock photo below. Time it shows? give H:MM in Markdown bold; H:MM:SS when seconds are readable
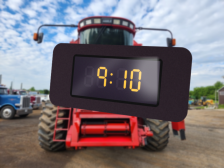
**9:10**
